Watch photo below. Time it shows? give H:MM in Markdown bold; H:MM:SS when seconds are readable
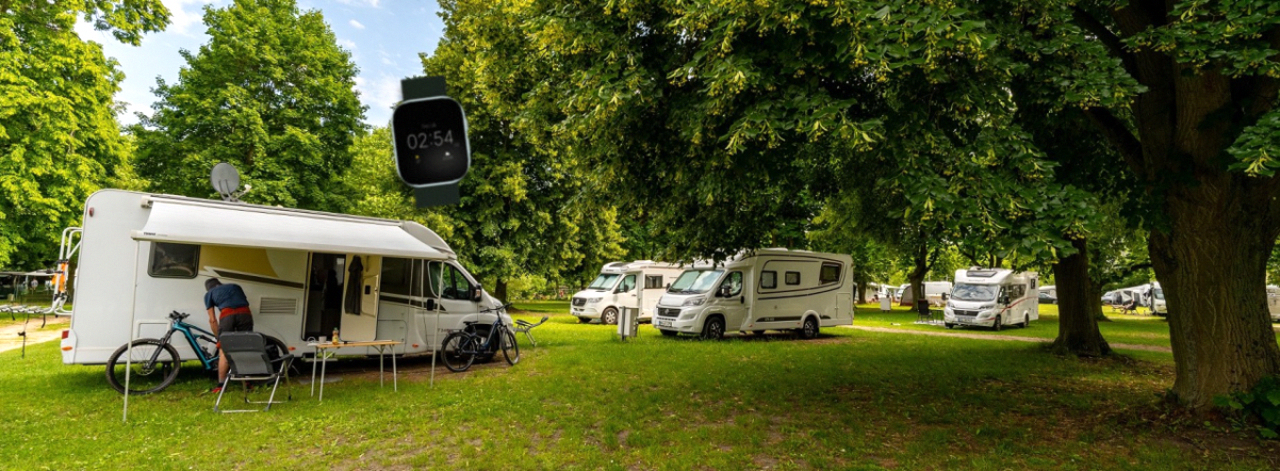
**2:54**
